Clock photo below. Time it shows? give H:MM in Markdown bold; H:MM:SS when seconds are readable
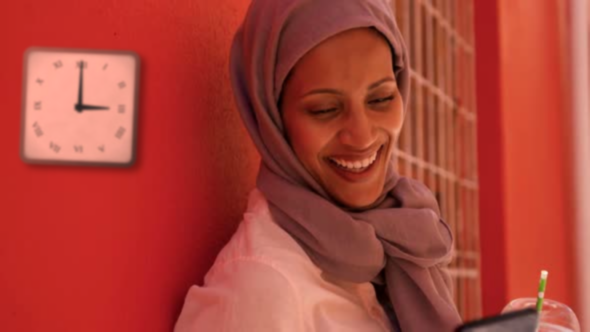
**3:00**
